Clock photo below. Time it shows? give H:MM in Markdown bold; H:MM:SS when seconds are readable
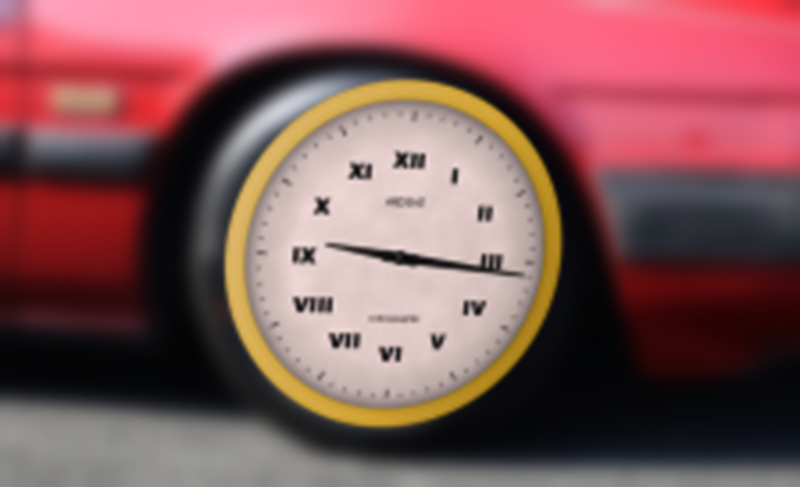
**9:16**
